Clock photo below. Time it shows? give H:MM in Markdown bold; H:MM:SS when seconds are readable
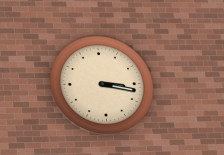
**3:17**
